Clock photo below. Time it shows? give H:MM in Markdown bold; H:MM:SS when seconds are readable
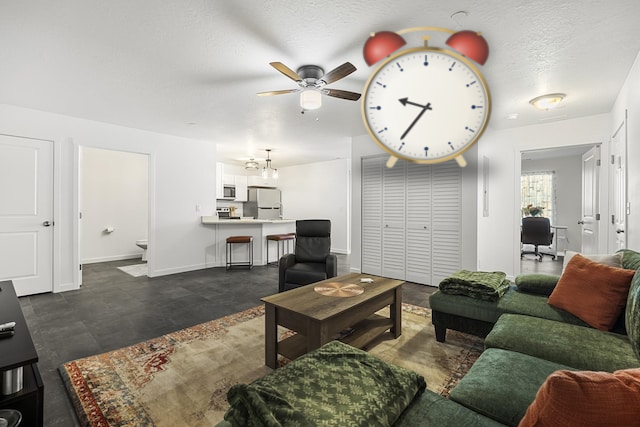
**9:36**
